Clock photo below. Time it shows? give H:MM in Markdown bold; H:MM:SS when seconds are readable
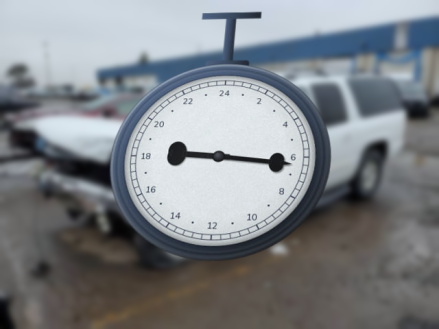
**18:16**
